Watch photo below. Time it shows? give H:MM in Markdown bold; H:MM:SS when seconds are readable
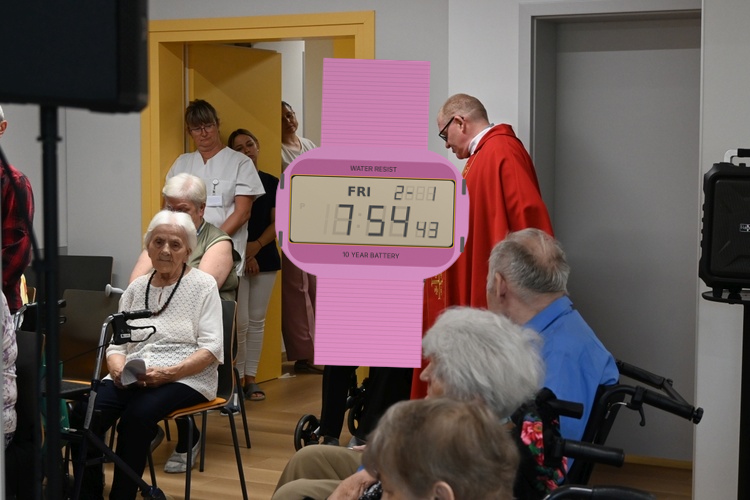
**7:54:43**
